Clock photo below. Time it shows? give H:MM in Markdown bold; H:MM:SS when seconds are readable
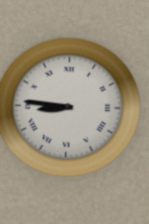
**8:46**
